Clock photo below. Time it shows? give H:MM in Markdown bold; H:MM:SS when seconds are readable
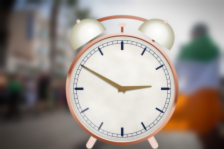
**2:50**
